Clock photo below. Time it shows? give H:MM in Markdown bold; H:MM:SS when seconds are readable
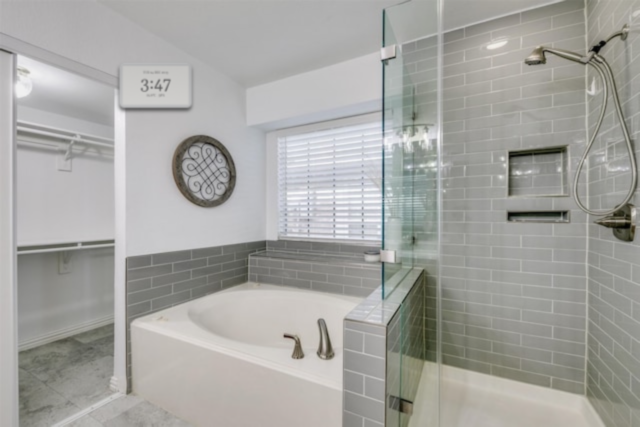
**3:47**
